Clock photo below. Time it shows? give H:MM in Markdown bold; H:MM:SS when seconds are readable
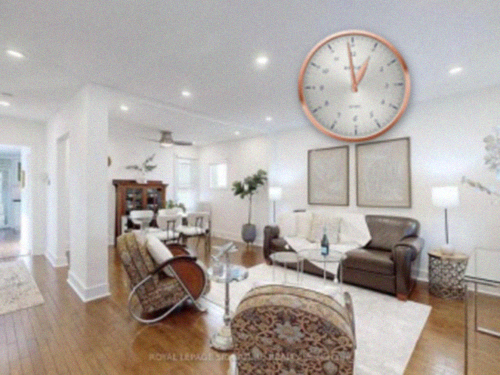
**12:59**
